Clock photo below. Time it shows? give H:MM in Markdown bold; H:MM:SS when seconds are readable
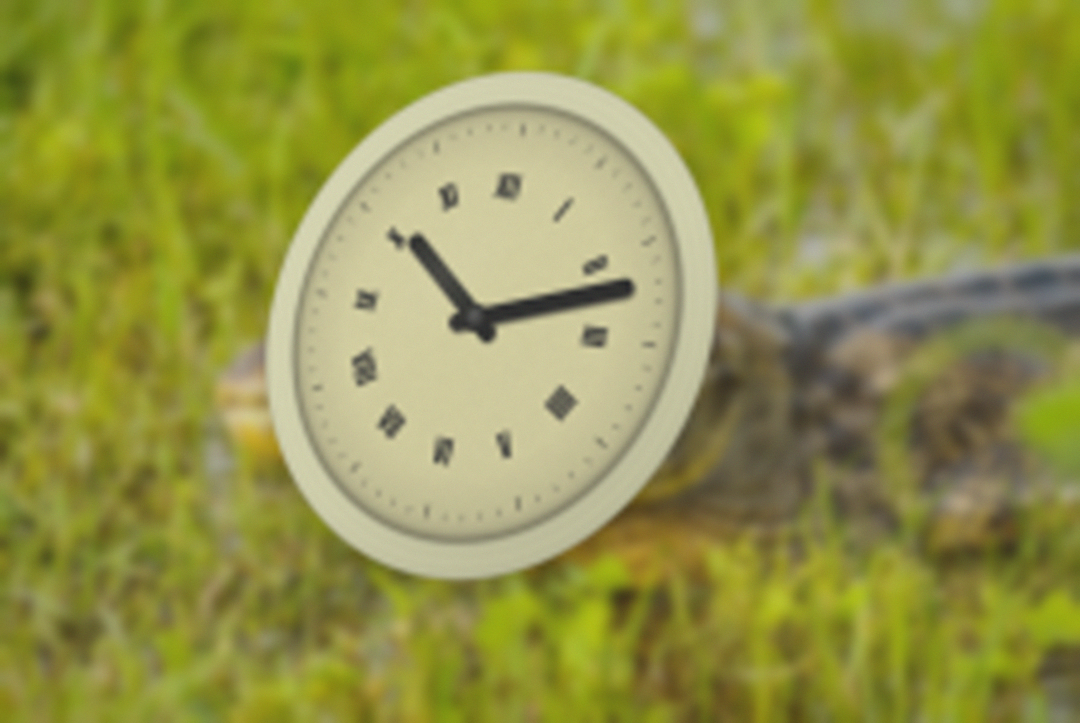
**10:12**
